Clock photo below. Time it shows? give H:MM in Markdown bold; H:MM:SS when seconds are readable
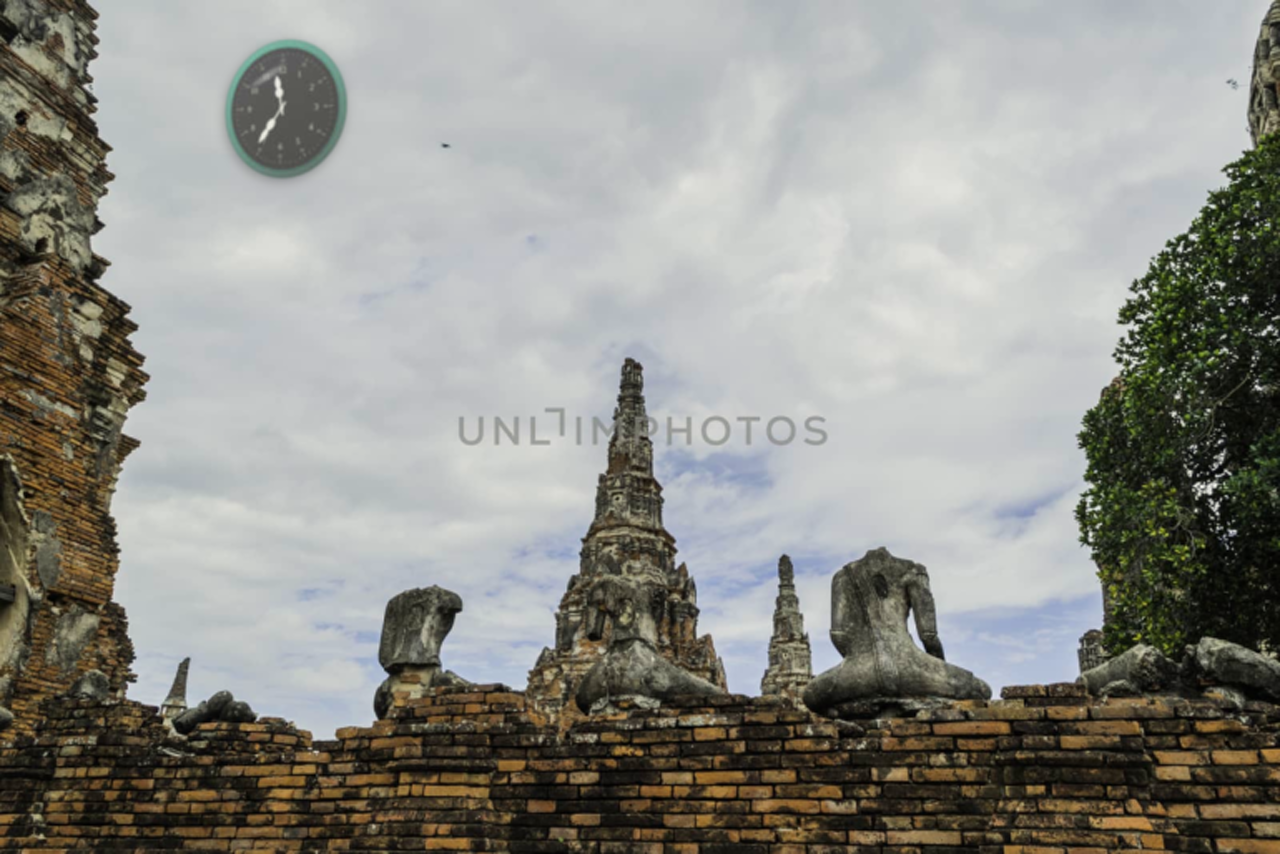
**11:36**
